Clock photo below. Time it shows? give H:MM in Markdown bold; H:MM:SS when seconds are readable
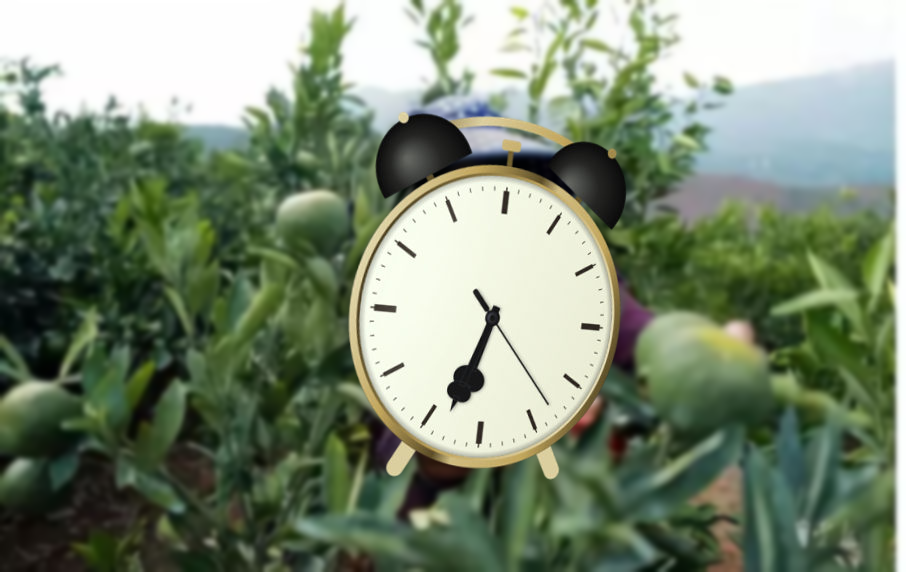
**6:33:23**
